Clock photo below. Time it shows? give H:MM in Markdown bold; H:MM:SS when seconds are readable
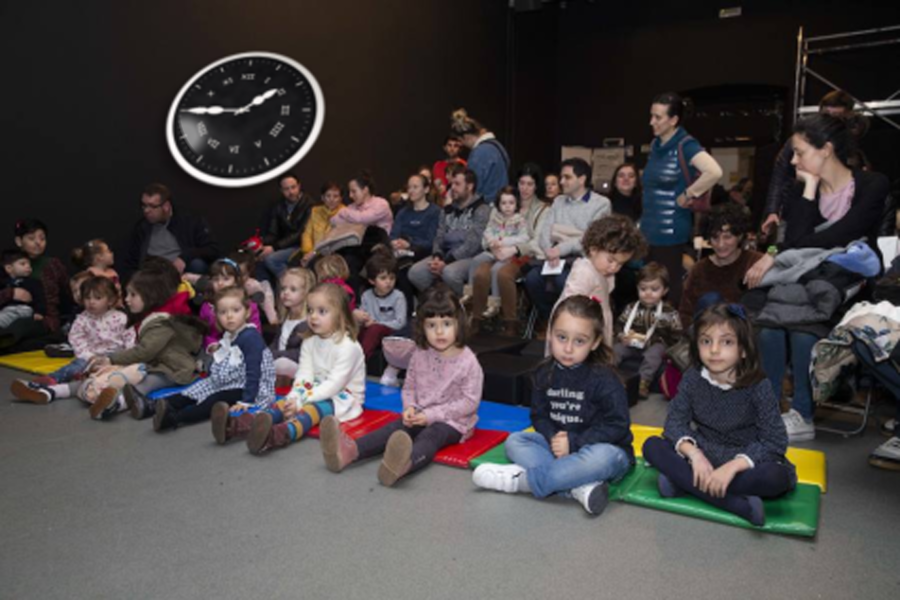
**1:45**
